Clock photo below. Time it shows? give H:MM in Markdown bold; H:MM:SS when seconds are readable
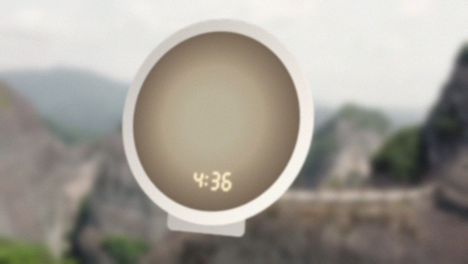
**4:36**
